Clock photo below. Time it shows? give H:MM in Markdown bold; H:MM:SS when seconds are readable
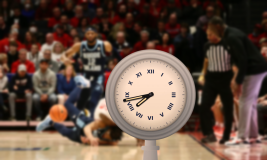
**7:43**
